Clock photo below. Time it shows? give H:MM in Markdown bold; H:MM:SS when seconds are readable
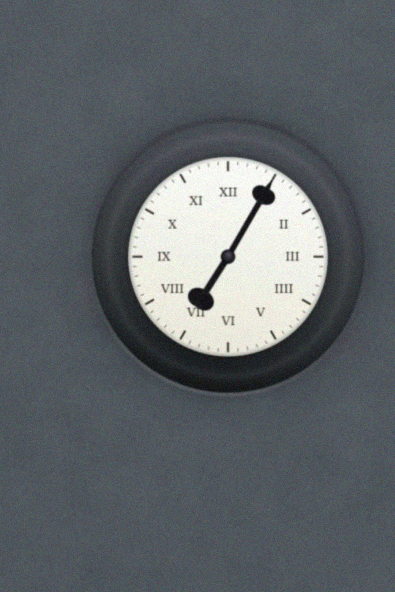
**7:05**
